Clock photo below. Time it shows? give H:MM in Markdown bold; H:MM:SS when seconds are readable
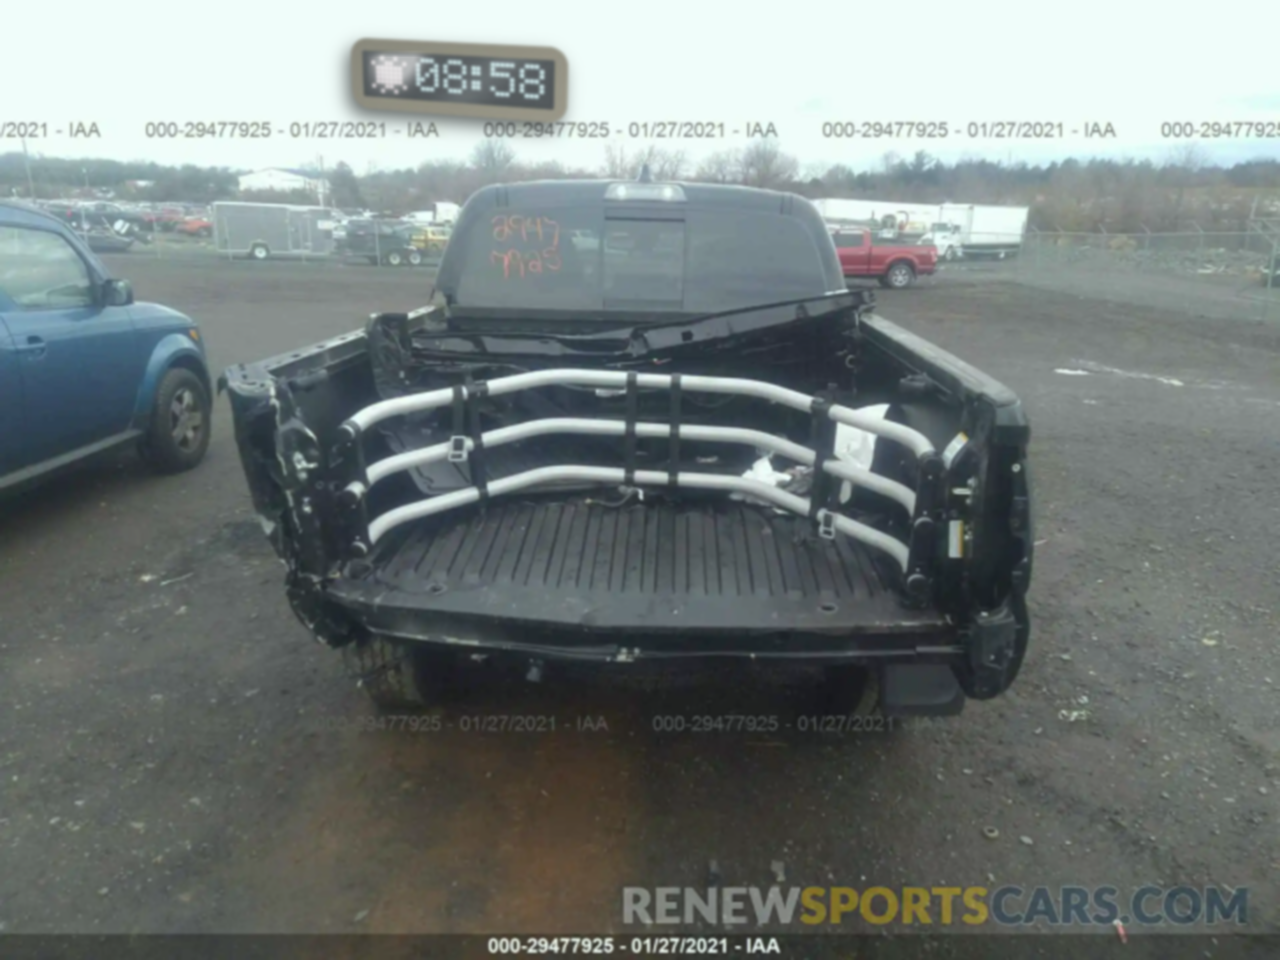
**8:58**
